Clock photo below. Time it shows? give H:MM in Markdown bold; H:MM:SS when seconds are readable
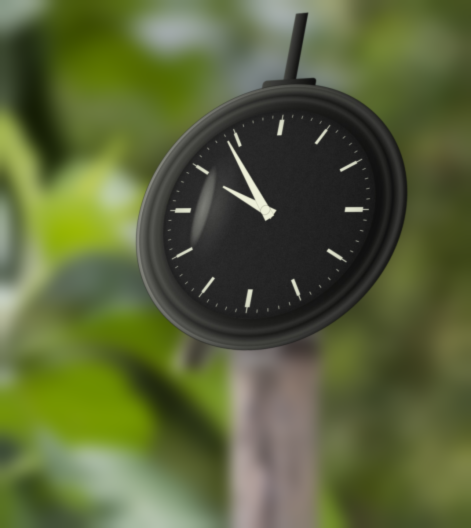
**9:54**
